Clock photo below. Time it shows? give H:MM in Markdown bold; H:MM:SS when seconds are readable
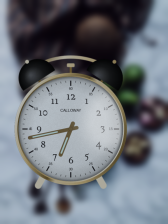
**6:43**
